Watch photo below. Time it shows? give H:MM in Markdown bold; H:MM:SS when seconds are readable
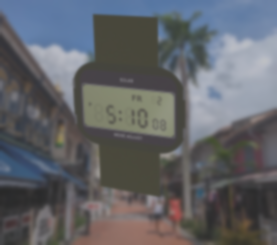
**5:10**
